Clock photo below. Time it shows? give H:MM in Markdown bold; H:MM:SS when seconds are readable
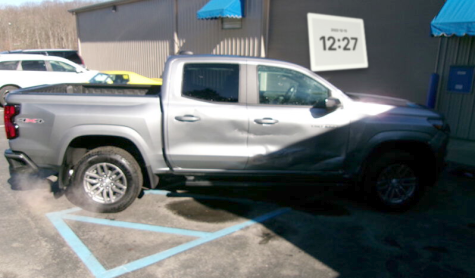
**12:27**
